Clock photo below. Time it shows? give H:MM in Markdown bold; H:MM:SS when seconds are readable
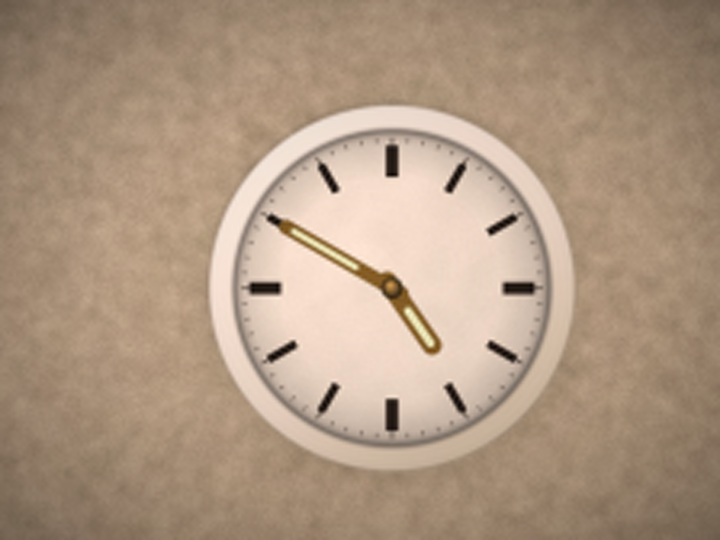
**4:50**
